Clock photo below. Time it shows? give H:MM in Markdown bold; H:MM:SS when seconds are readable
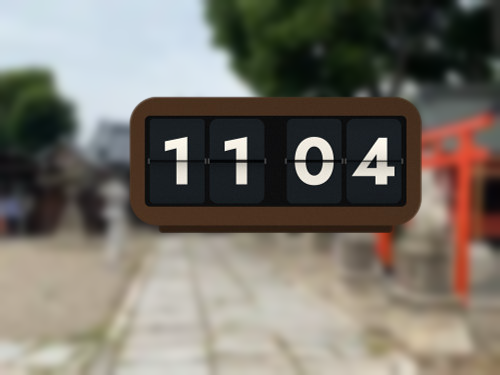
**11:04**
